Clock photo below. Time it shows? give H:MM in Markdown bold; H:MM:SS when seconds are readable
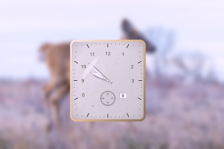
**9:52**
